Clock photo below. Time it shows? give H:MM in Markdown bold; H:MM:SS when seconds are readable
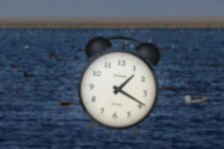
**1:19**
